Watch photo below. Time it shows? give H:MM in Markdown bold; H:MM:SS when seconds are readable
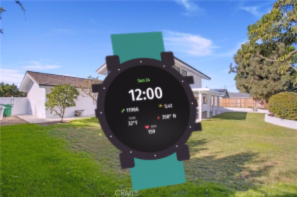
**12:00**
